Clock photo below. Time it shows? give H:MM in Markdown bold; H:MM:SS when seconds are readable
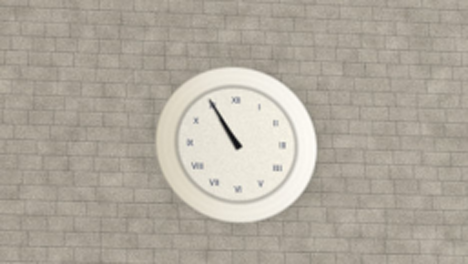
**10:55**
